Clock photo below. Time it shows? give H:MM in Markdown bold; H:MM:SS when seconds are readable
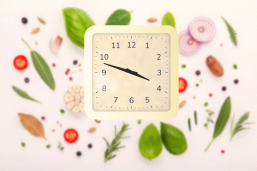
**3:48**
